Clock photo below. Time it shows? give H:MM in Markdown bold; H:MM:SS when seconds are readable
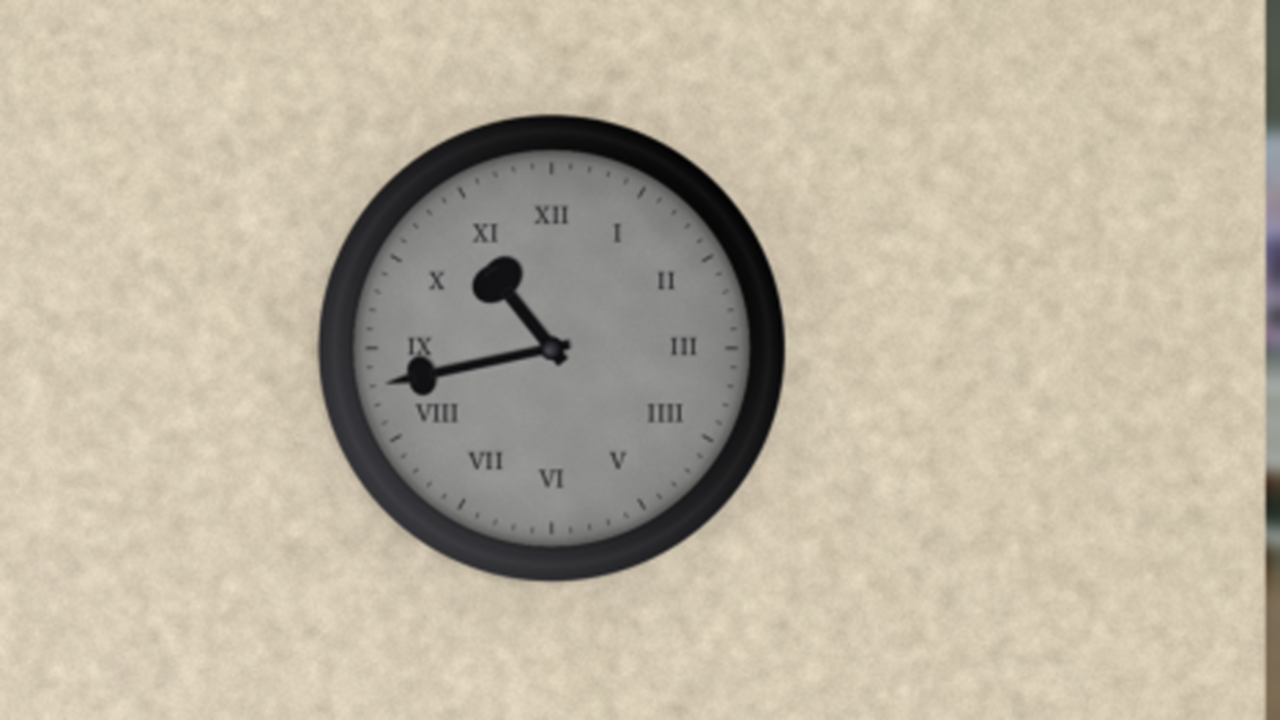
**10:43**
